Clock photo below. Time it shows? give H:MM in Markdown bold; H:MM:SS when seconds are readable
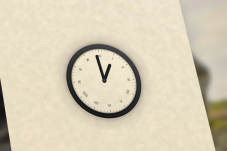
**12:59**
